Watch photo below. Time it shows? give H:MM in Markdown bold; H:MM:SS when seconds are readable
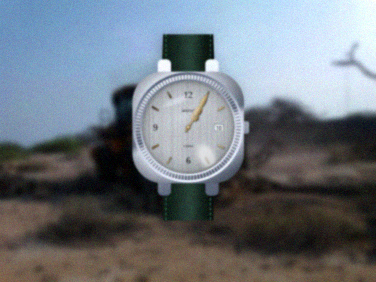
**1:05**
